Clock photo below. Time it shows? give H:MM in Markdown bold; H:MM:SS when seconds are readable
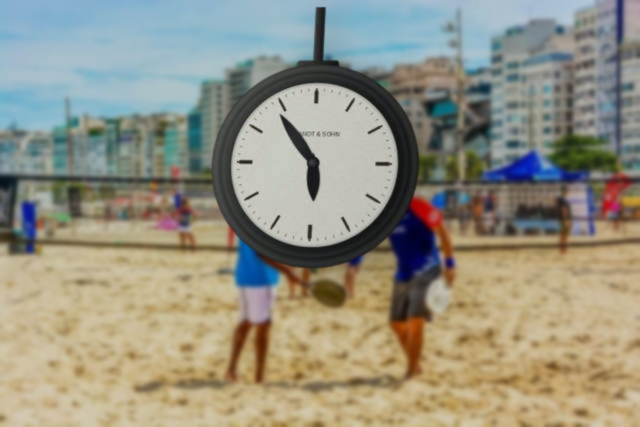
**5:54**
